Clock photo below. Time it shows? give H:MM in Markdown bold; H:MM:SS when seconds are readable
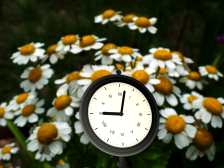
**9:02**
